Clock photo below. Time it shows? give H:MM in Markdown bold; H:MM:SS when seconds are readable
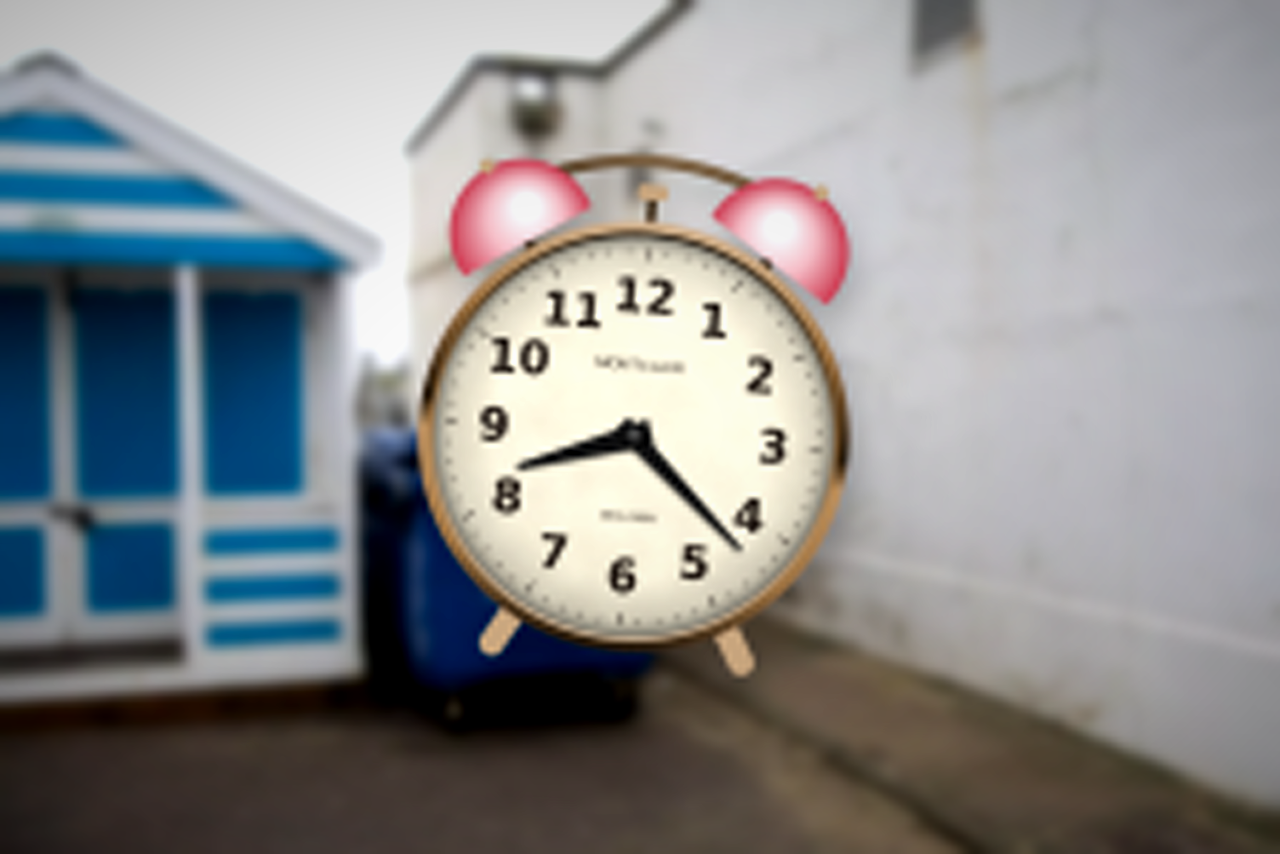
**8:22**
